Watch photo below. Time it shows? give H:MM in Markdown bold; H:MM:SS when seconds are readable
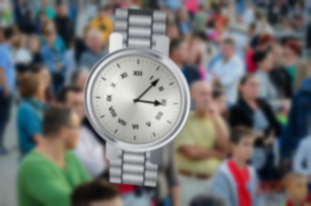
**3:07**
